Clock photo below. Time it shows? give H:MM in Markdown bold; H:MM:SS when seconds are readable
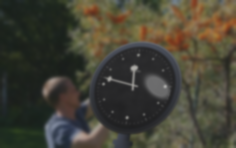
**11:47**
